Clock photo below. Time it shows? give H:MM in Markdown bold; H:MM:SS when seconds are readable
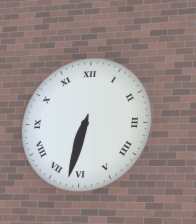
**6:32**
